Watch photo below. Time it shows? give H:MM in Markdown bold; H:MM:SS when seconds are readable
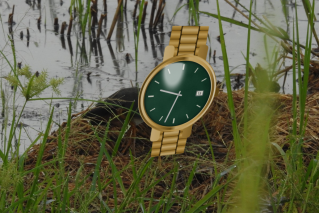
**9:33**
